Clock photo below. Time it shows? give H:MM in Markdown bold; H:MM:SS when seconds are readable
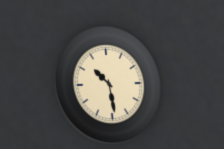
**10:29**
